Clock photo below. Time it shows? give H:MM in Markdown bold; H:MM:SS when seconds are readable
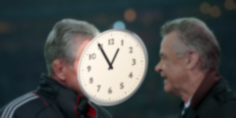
**12:55**
